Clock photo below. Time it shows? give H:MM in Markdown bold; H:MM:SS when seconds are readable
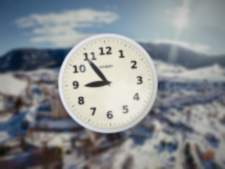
**8:54**
